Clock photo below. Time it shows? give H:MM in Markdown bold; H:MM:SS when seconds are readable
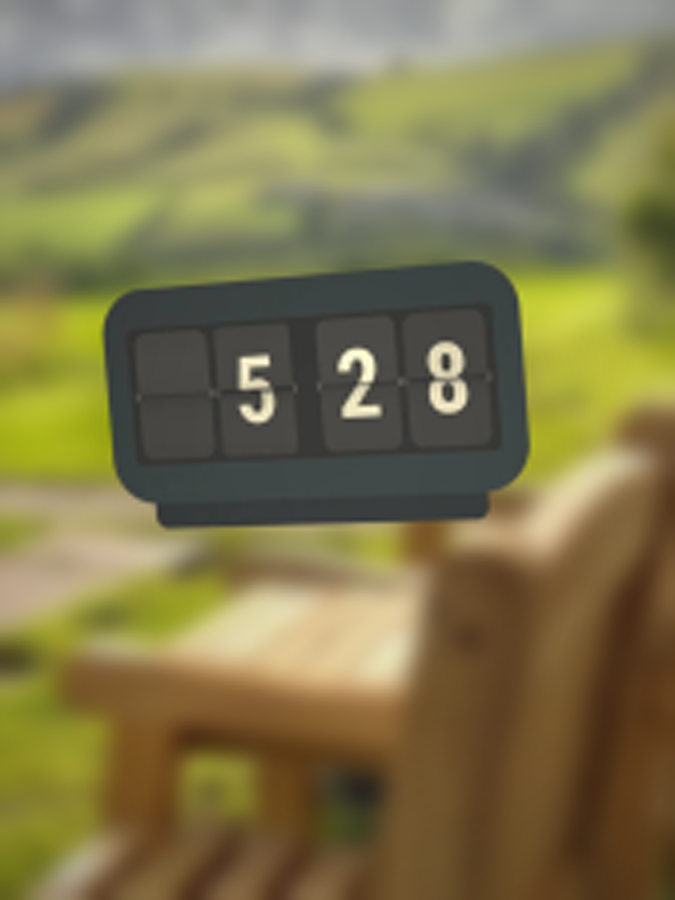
**5:28**
